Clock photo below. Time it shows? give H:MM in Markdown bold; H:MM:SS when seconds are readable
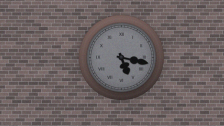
**5:17**
